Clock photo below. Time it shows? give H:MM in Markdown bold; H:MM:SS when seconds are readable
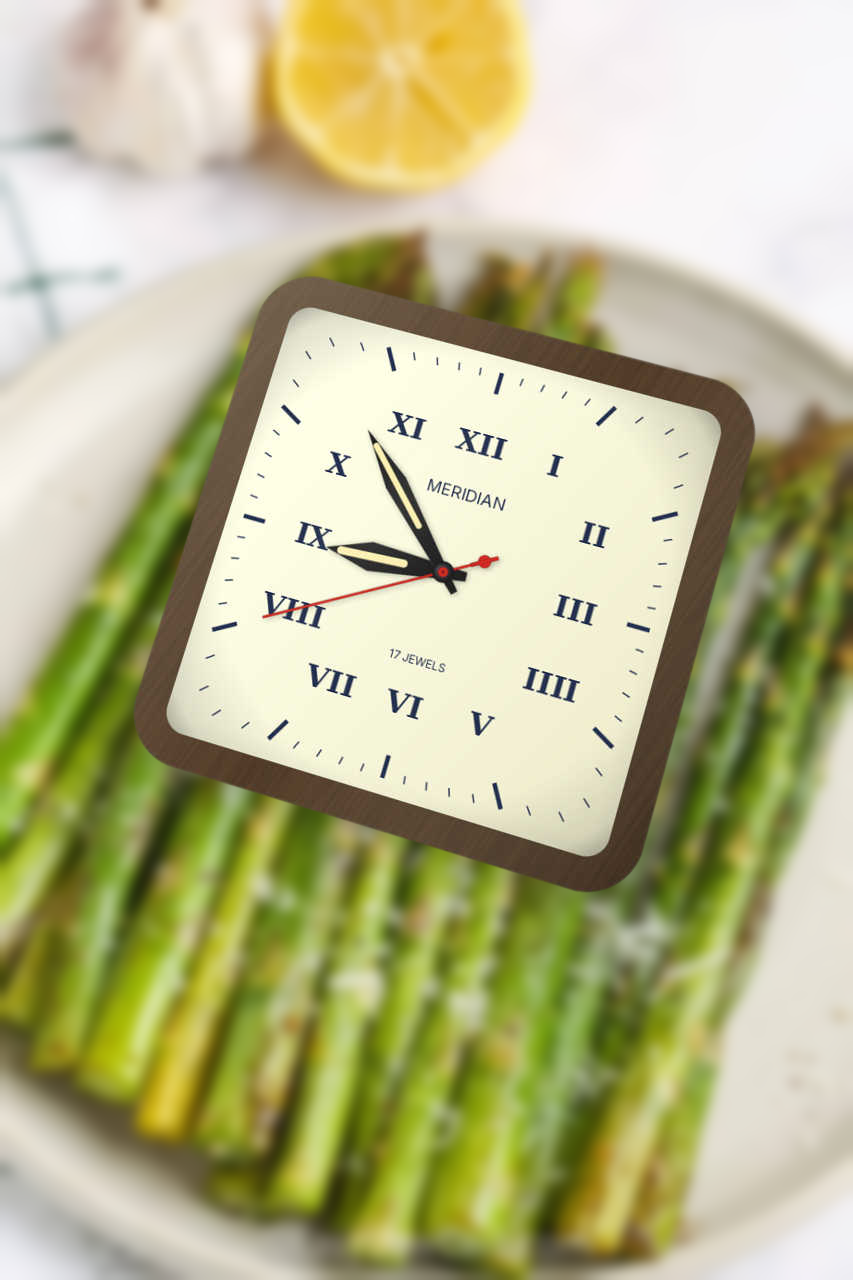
**8:52:40**
